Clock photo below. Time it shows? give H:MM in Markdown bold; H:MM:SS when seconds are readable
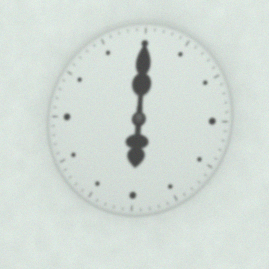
**6:00**
